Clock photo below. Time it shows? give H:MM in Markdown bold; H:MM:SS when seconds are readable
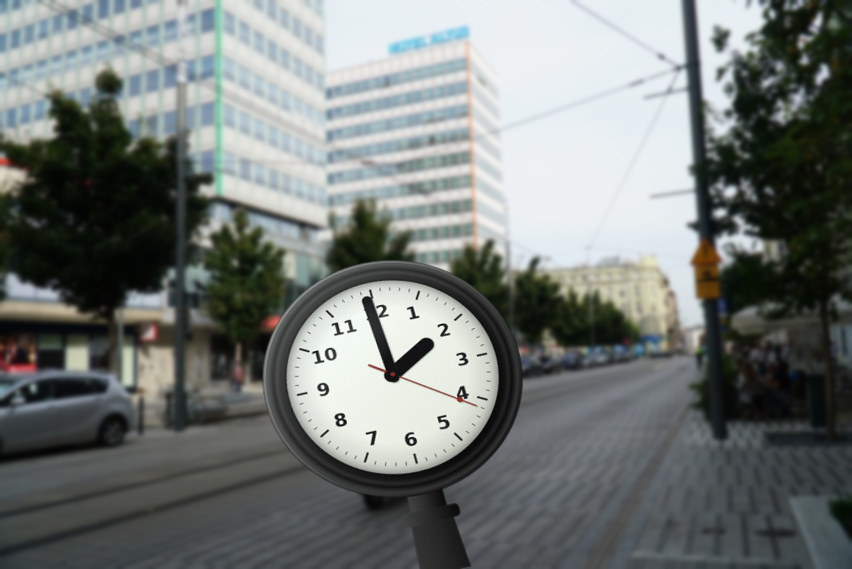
**1:59:21**
